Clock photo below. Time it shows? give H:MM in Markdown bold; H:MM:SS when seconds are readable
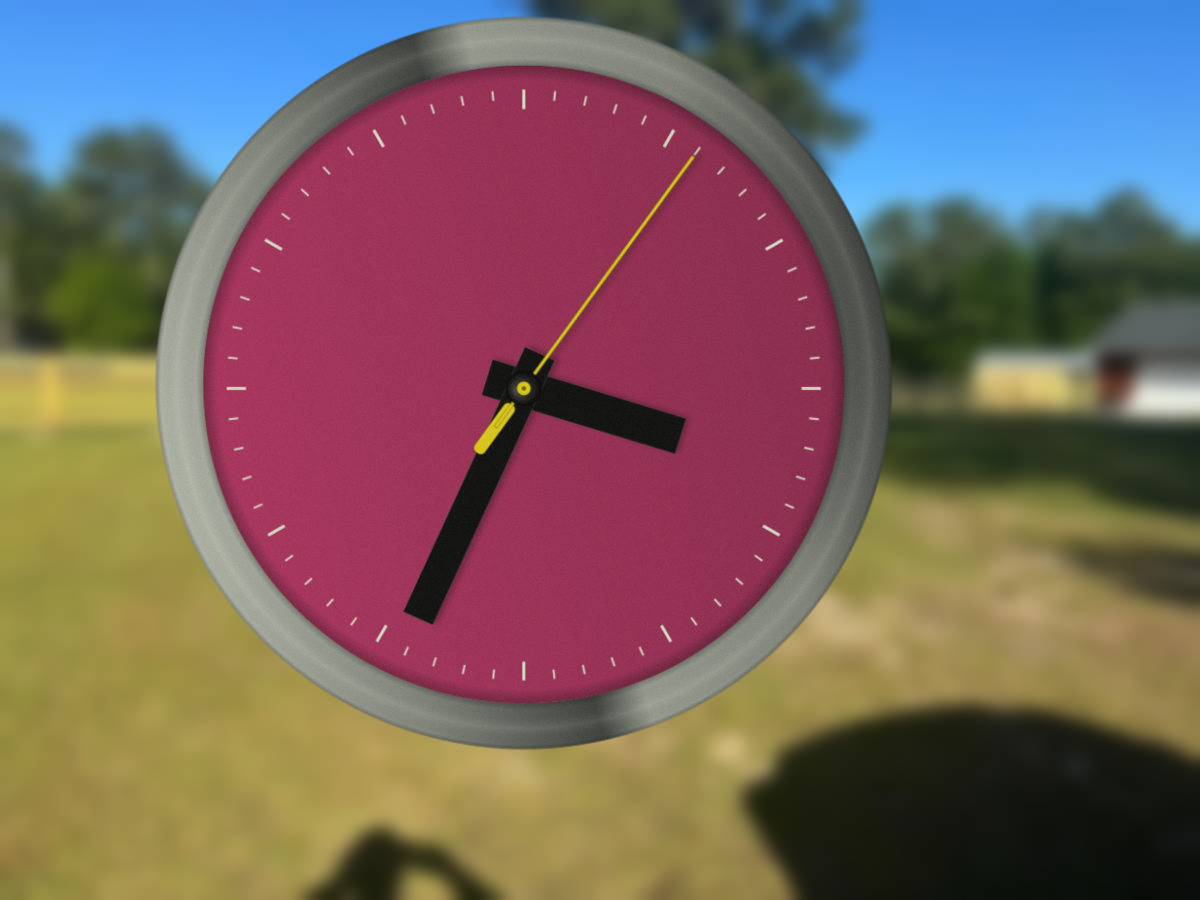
**3:34:06**
